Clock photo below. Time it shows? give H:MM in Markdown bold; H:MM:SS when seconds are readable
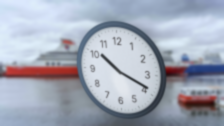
**10:19**
